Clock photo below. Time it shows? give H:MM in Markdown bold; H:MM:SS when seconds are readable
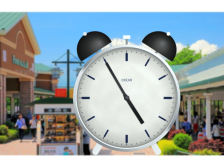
**4:55**
